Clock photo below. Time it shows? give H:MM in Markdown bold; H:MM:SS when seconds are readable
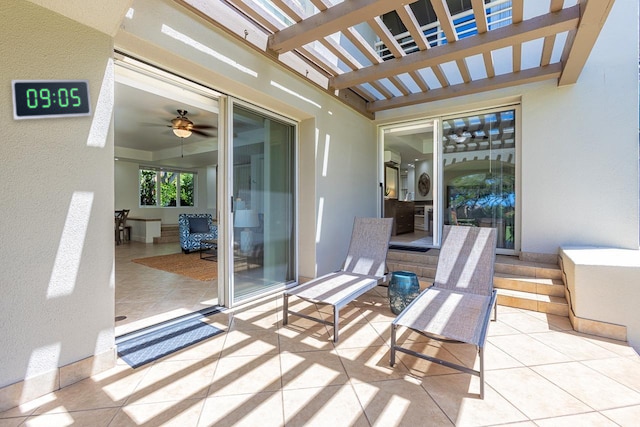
**9:05**
